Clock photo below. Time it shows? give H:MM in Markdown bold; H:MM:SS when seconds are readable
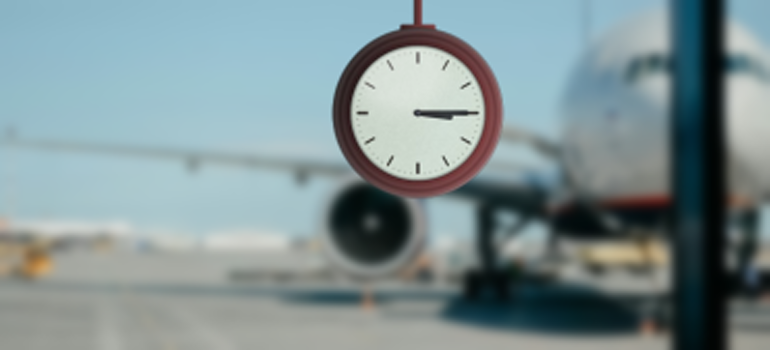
**3:15**
